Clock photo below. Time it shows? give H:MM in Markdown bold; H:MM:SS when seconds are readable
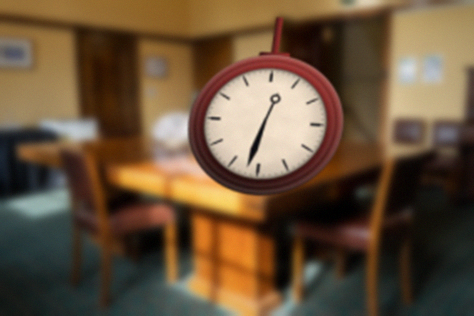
**12:32**
